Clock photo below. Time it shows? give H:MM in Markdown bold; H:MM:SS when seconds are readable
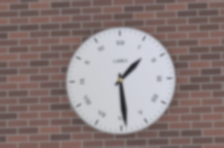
**1:29**
